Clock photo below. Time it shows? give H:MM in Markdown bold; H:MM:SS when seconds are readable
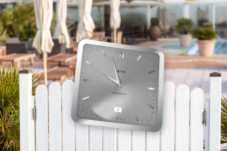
**9:57**
